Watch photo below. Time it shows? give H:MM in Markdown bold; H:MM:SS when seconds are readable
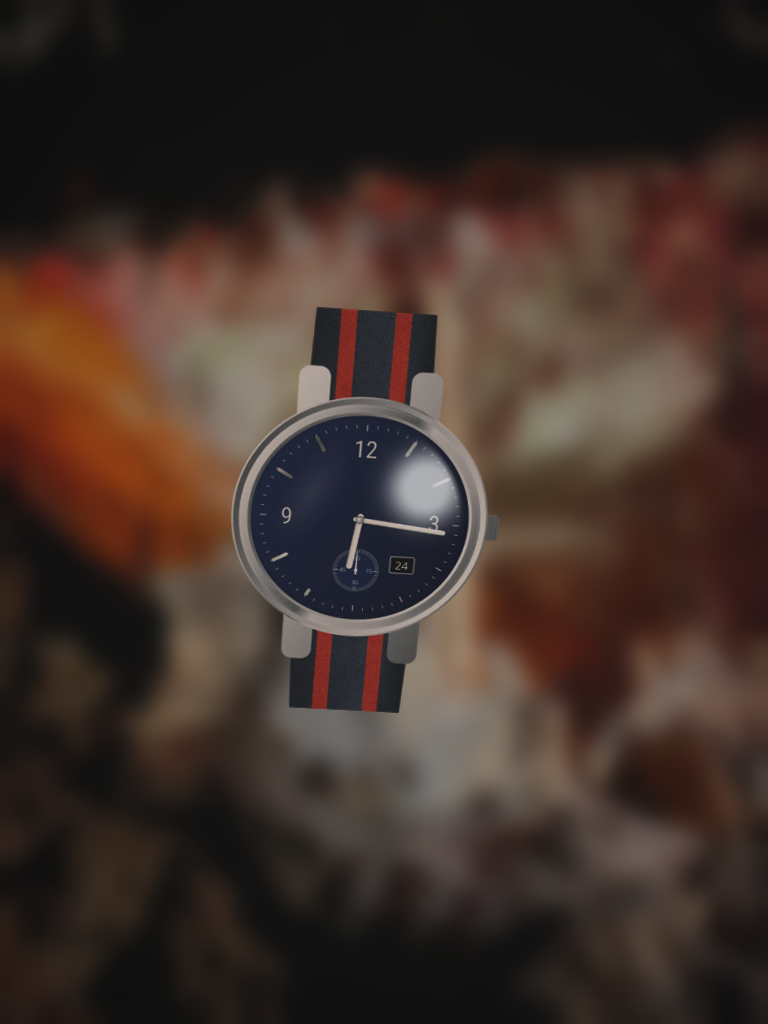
**6:16**
